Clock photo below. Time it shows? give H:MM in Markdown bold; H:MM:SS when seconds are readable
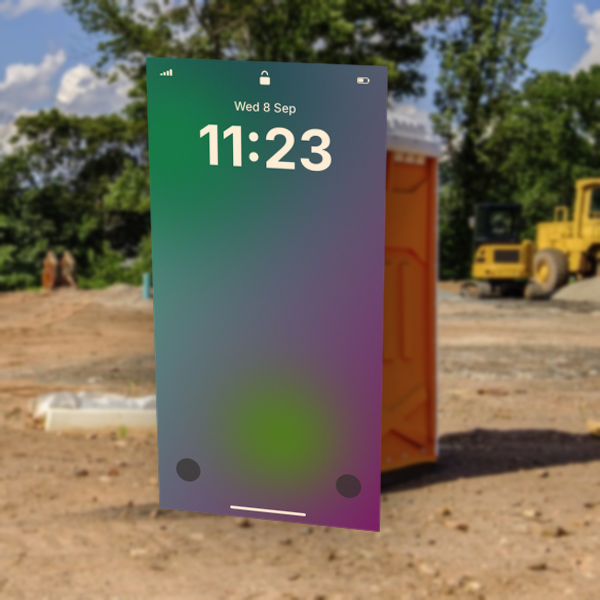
**11:23**
